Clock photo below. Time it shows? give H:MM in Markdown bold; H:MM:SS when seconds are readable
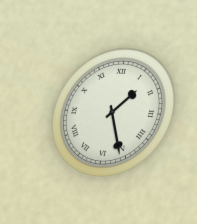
**1:26**
